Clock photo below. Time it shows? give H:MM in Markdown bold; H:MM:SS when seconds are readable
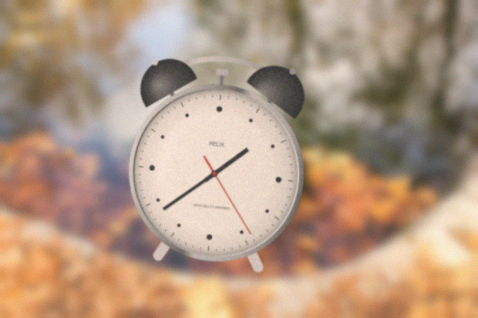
**1:38:24**
